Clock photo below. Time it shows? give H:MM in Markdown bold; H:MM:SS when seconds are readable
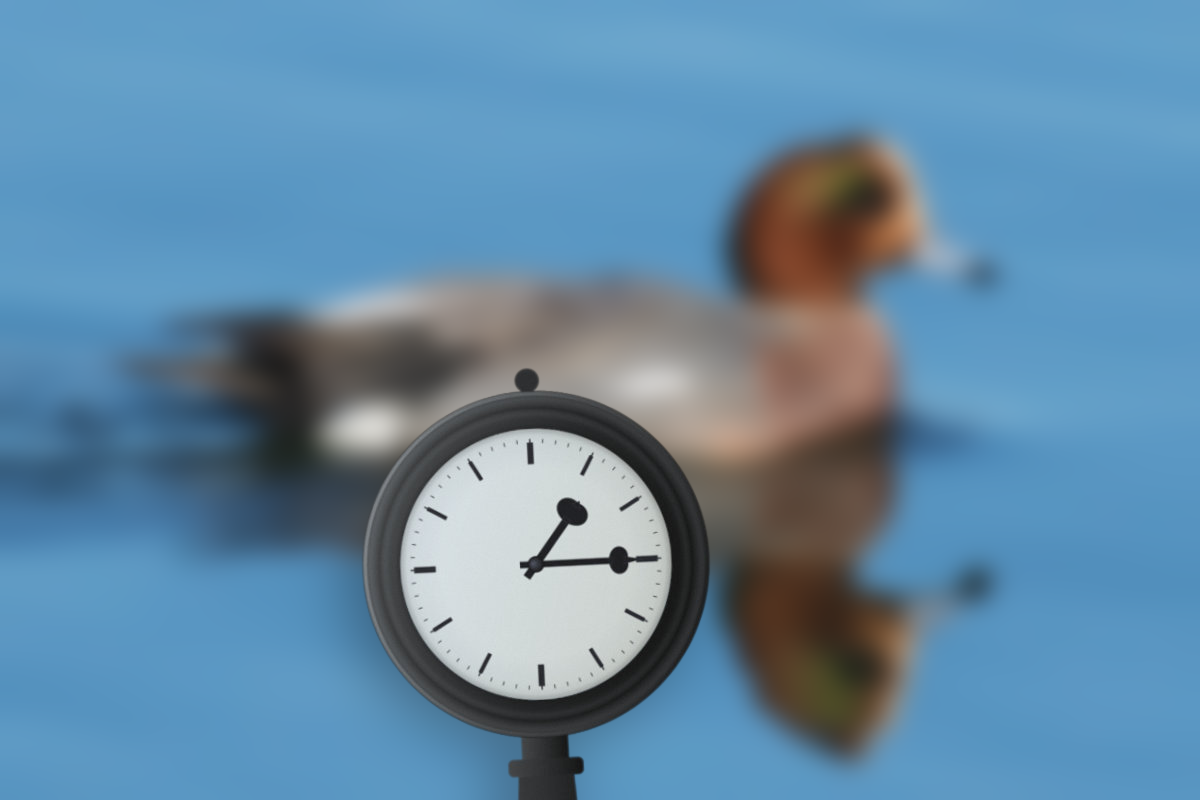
**1:15**
